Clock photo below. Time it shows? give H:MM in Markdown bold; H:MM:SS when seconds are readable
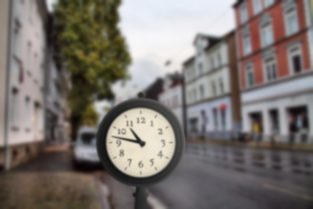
**10:47**
